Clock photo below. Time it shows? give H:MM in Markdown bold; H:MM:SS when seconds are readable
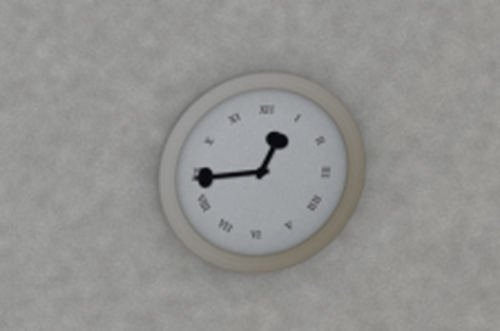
**12:44**
